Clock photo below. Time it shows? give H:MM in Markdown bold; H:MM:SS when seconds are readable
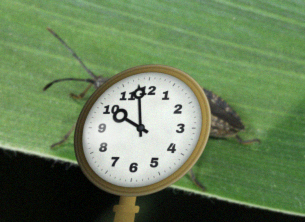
**9:58**
